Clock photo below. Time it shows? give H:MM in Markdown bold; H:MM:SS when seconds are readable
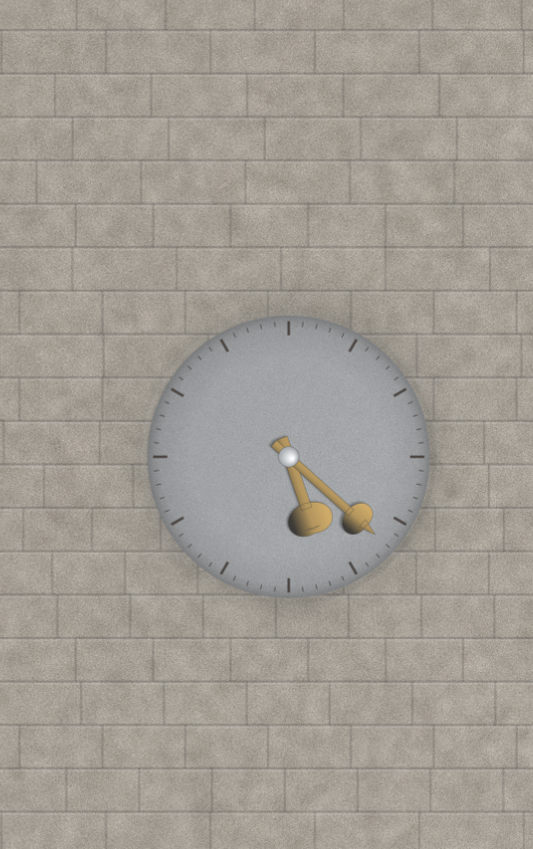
**5:22**
